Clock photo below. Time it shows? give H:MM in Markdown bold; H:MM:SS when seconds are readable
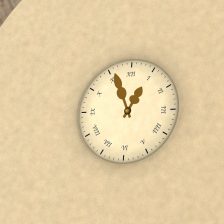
**12:56**
